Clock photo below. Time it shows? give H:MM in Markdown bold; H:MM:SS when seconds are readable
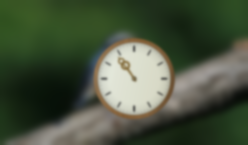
**10:54**
